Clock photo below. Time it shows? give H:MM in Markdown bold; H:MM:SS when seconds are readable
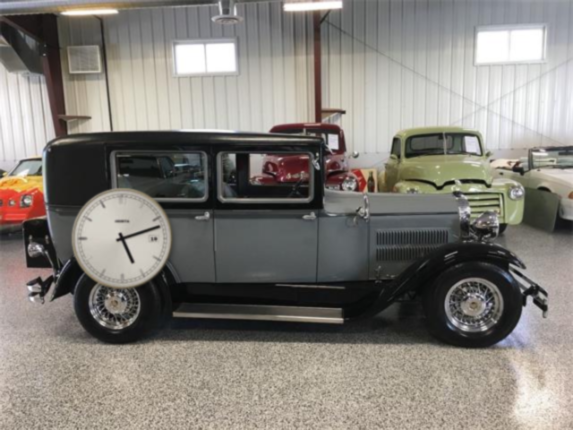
**5:12**
